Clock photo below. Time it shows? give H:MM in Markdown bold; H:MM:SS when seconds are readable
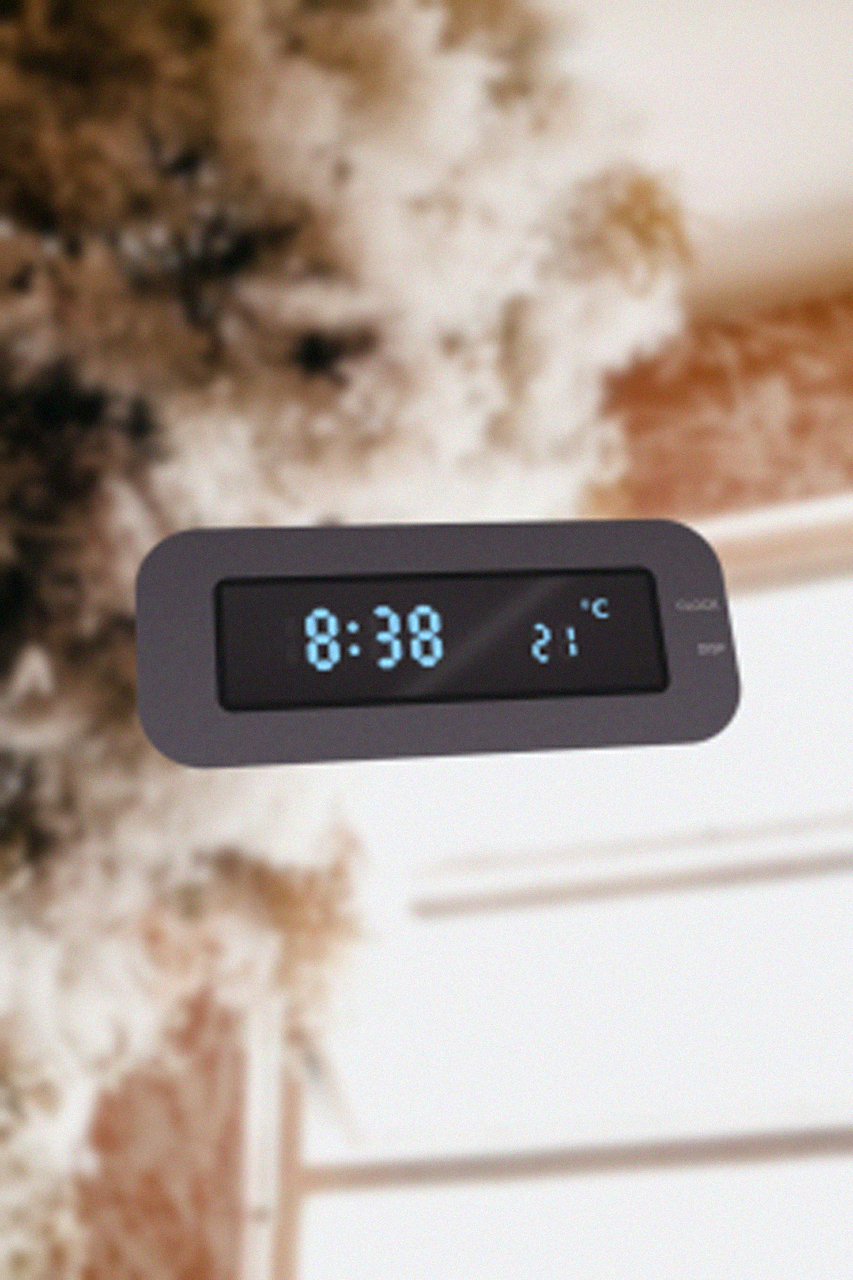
**8:38**
